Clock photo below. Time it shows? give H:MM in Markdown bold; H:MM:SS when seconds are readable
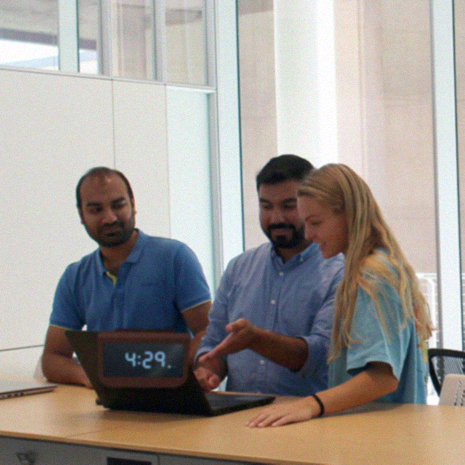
**4:29**
